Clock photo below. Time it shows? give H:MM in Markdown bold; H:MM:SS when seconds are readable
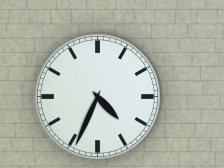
**4:34**
